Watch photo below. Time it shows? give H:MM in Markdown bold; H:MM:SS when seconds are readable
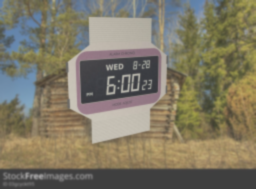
**6:00**
